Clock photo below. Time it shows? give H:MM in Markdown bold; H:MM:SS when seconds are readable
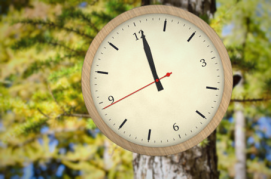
**12:00:44**
